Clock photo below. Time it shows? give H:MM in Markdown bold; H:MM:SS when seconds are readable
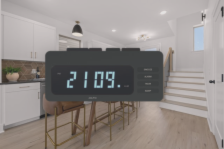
**21:09**
